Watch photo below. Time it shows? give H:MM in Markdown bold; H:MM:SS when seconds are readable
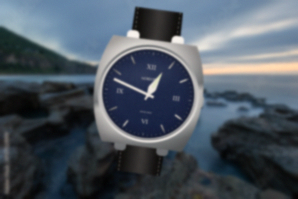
**12:48**
